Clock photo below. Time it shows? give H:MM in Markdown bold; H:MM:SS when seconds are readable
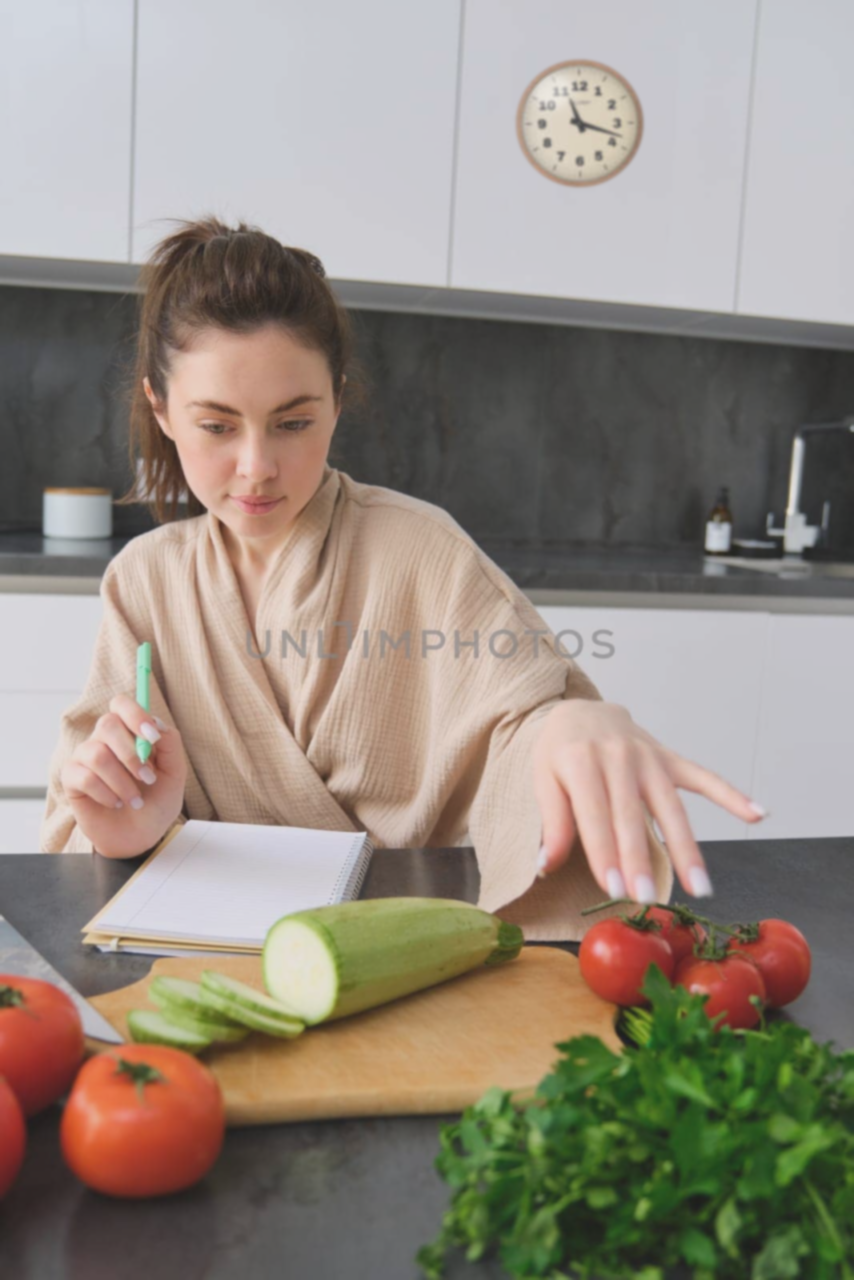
**11:18**
